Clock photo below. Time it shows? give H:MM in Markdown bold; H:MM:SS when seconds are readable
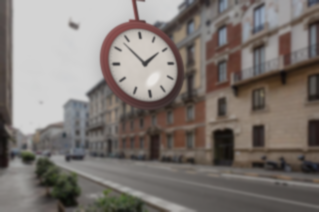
**1:53**
